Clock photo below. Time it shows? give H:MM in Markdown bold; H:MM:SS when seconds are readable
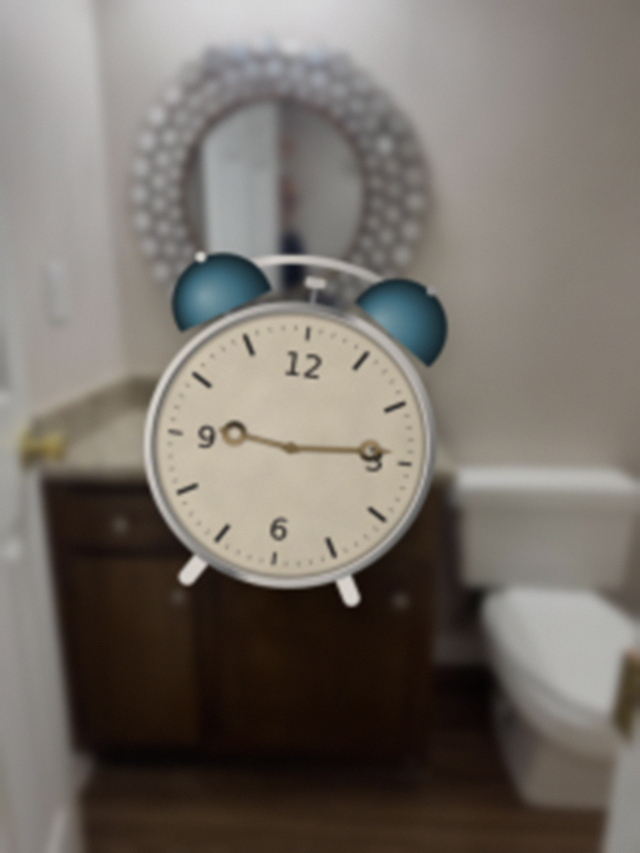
**9:14**
